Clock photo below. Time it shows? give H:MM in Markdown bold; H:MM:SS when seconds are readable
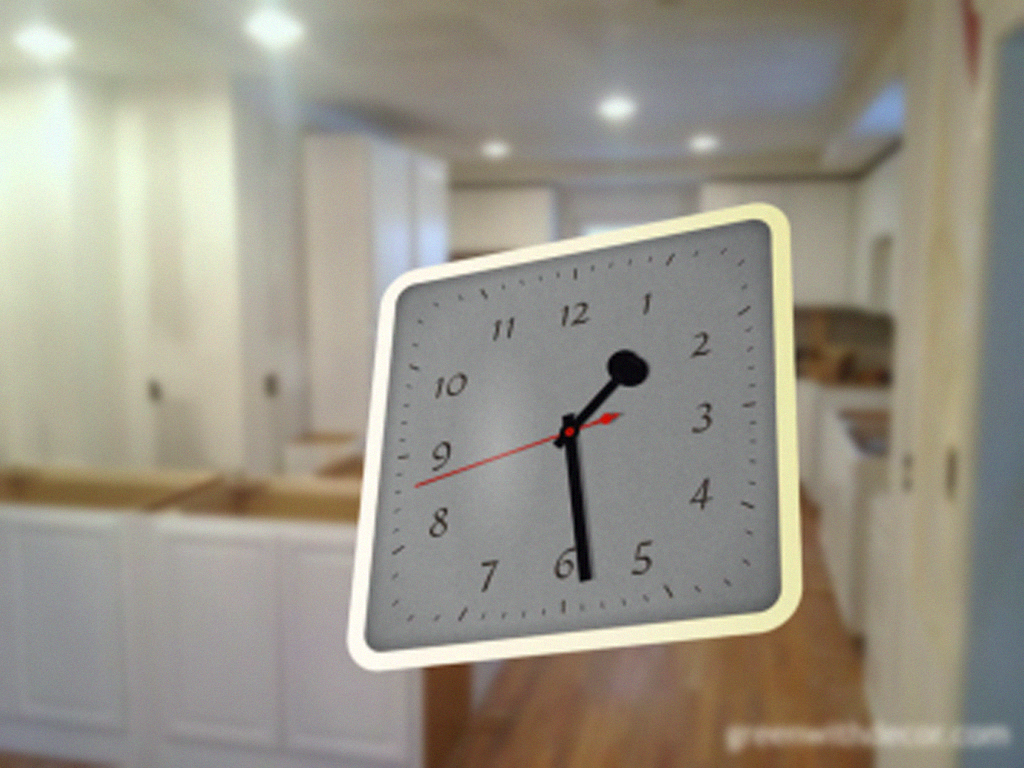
**1:28:43**
